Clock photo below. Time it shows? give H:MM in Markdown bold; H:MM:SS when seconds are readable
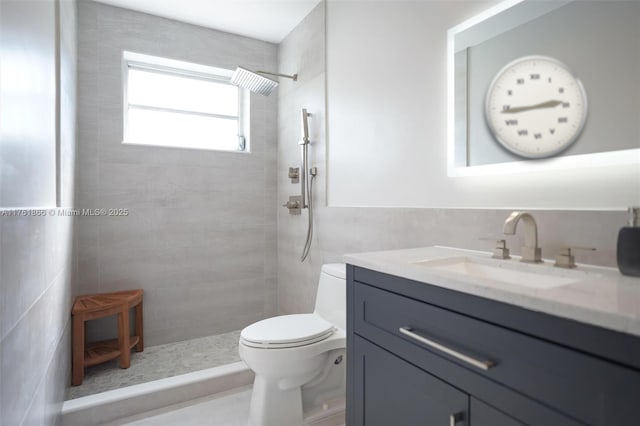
**2:44**
